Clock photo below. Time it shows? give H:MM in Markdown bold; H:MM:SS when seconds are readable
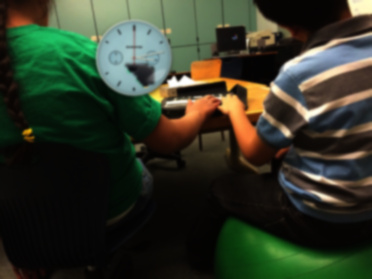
**3:13**
